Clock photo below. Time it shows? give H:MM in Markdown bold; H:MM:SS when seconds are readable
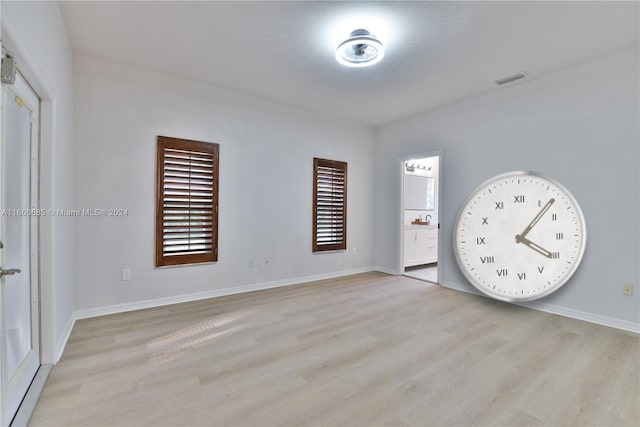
**4:07**
